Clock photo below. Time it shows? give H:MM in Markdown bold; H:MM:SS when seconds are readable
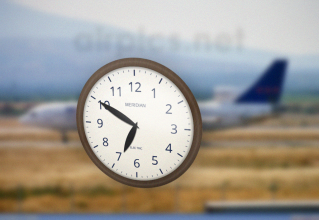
**6:50**
